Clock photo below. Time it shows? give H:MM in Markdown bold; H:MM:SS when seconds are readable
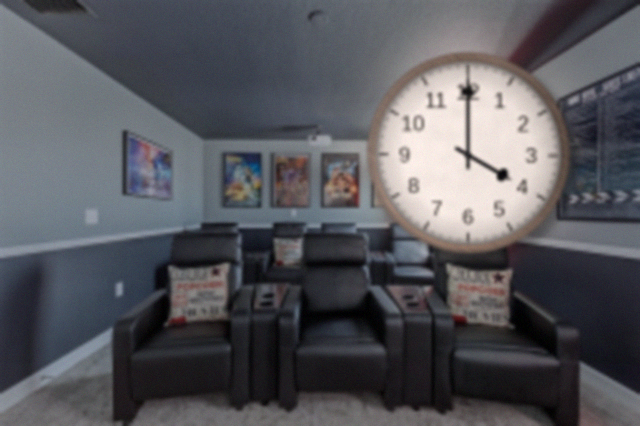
**4:00**
